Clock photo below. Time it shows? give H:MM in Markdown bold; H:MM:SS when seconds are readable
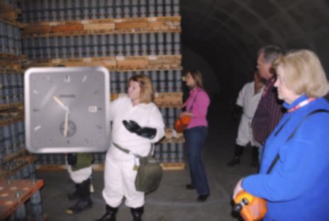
**10:31**
